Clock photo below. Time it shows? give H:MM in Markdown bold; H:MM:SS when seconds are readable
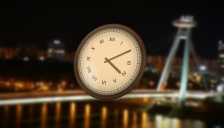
**4:10**
